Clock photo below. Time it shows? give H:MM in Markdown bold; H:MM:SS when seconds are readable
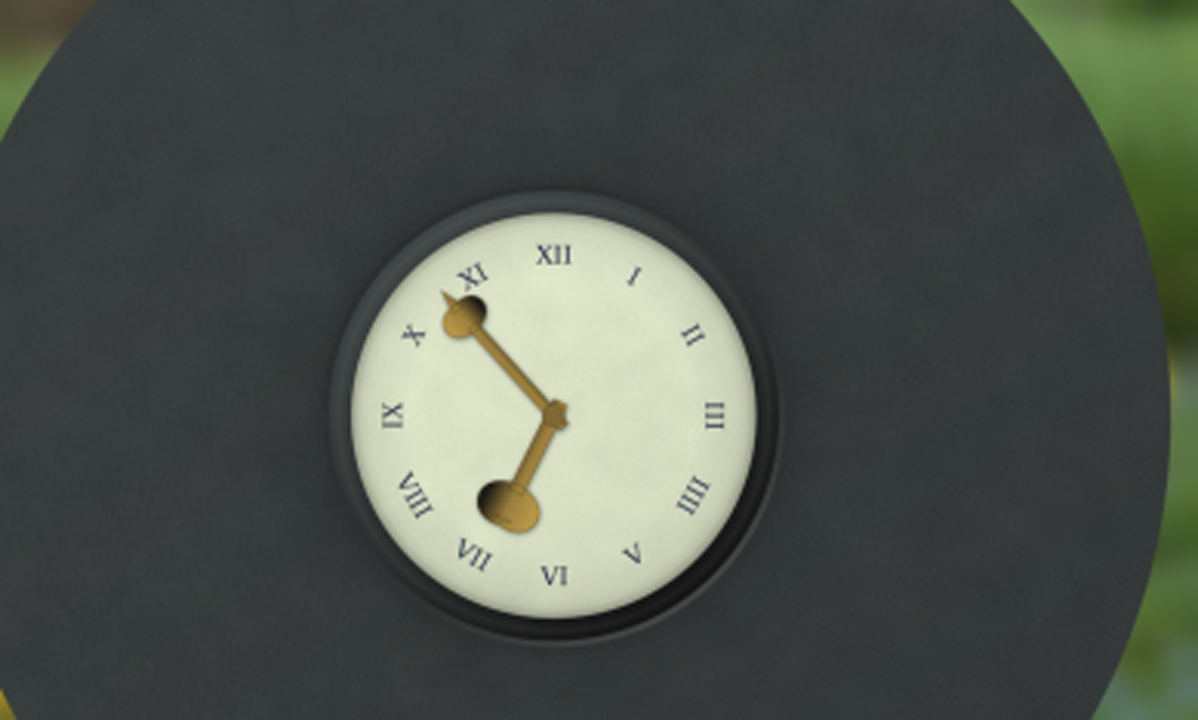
**6:53**
